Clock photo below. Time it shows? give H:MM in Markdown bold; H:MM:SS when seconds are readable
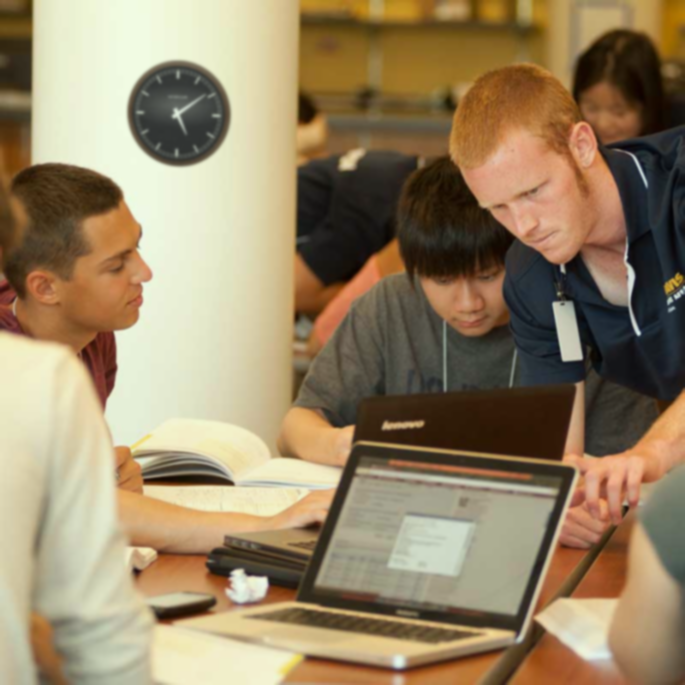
**5:09**
